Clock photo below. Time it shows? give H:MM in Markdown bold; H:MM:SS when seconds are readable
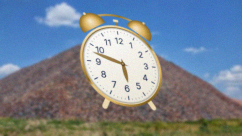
**5:48**
